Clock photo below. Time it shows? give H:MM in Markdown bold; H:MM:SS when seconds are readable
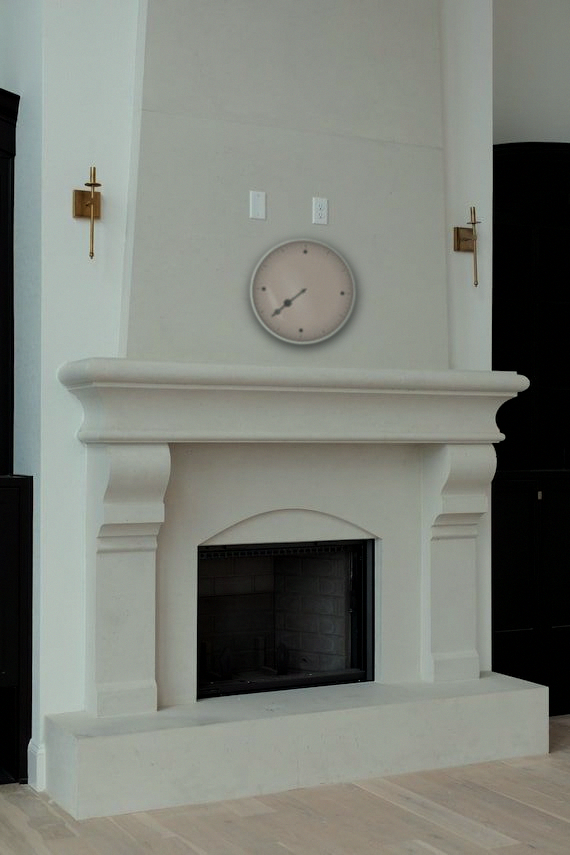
**7:38**
